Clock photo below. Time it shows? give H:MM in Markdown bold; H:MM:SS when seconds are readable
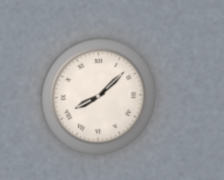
**8:08**
